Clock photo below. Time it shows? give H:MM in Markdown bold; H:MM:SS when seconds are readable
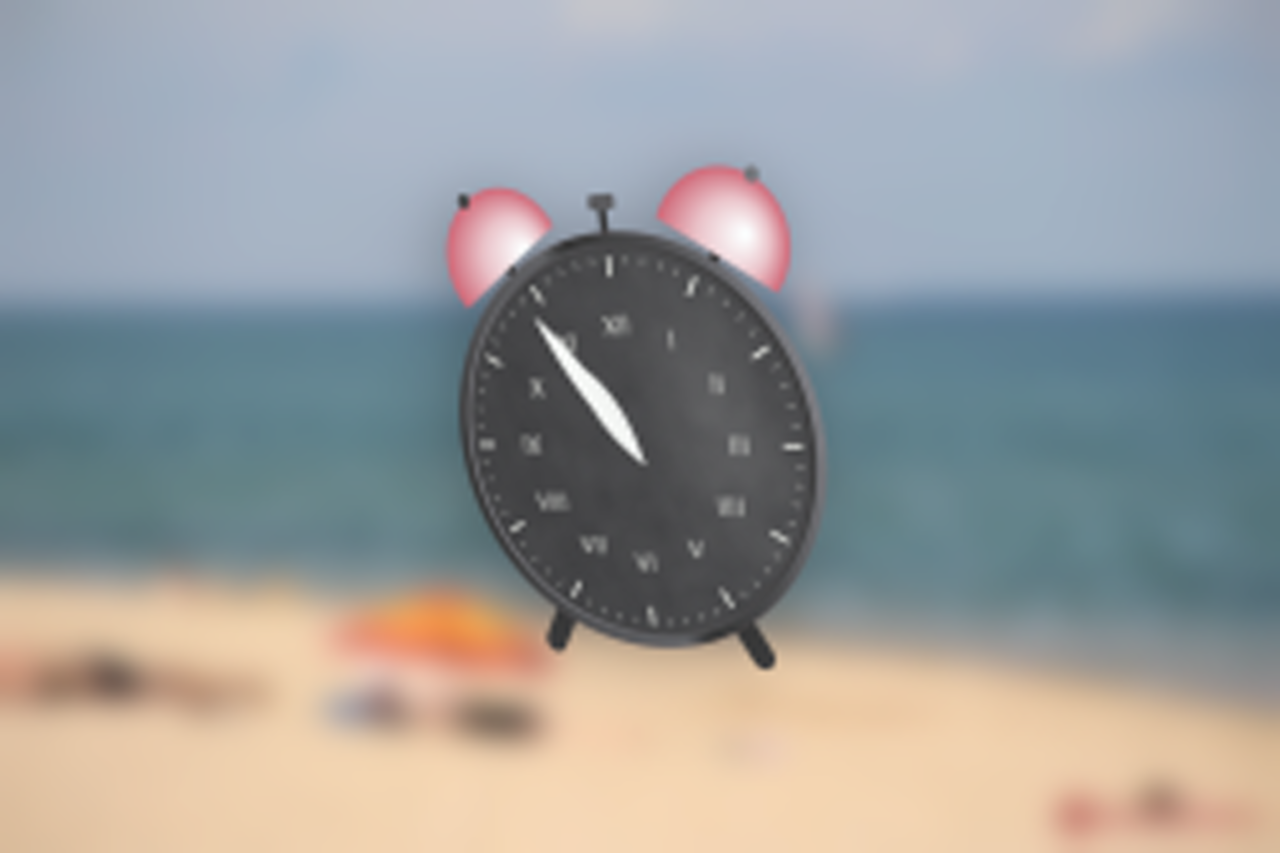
**10:54**
